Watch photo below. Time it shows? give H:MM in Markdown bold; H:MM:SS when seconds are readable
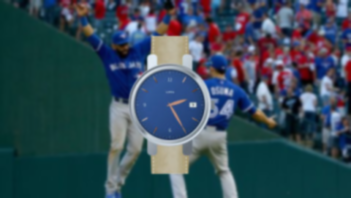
**2:25**
